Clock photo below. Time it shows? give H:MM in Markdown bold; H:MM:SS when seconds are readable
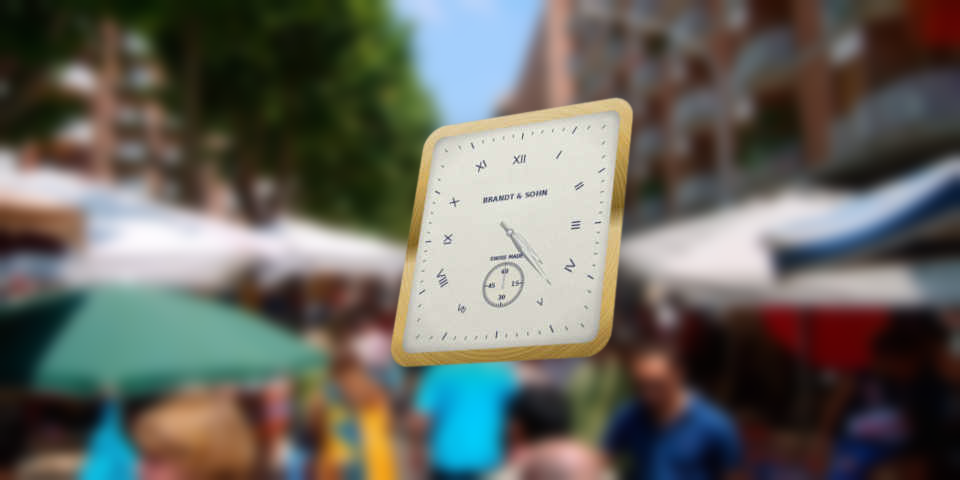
**4:23**
